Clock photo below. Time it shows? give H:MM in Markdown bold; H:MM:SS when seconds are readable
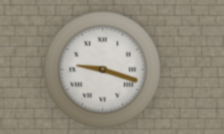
**9:18**
